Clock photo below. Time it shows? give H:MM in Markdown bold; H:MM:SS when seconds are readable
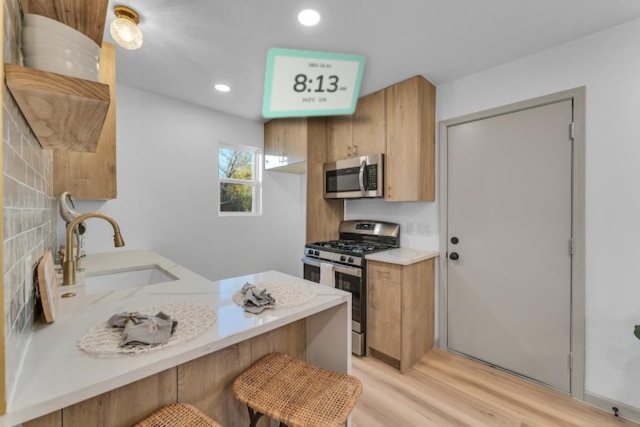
**8:13**
